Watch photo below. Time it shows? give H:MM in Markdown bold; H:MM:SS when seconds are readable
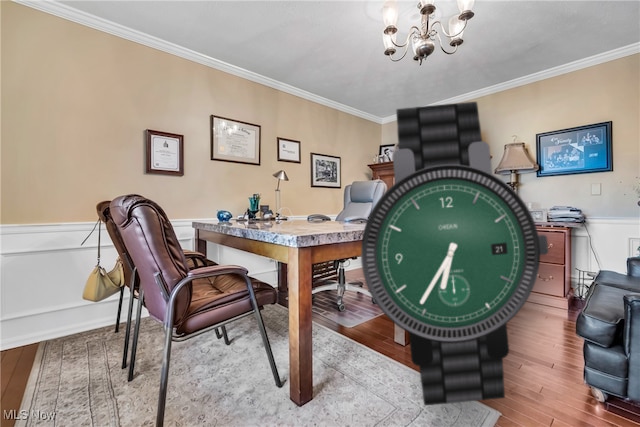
**6:36**
